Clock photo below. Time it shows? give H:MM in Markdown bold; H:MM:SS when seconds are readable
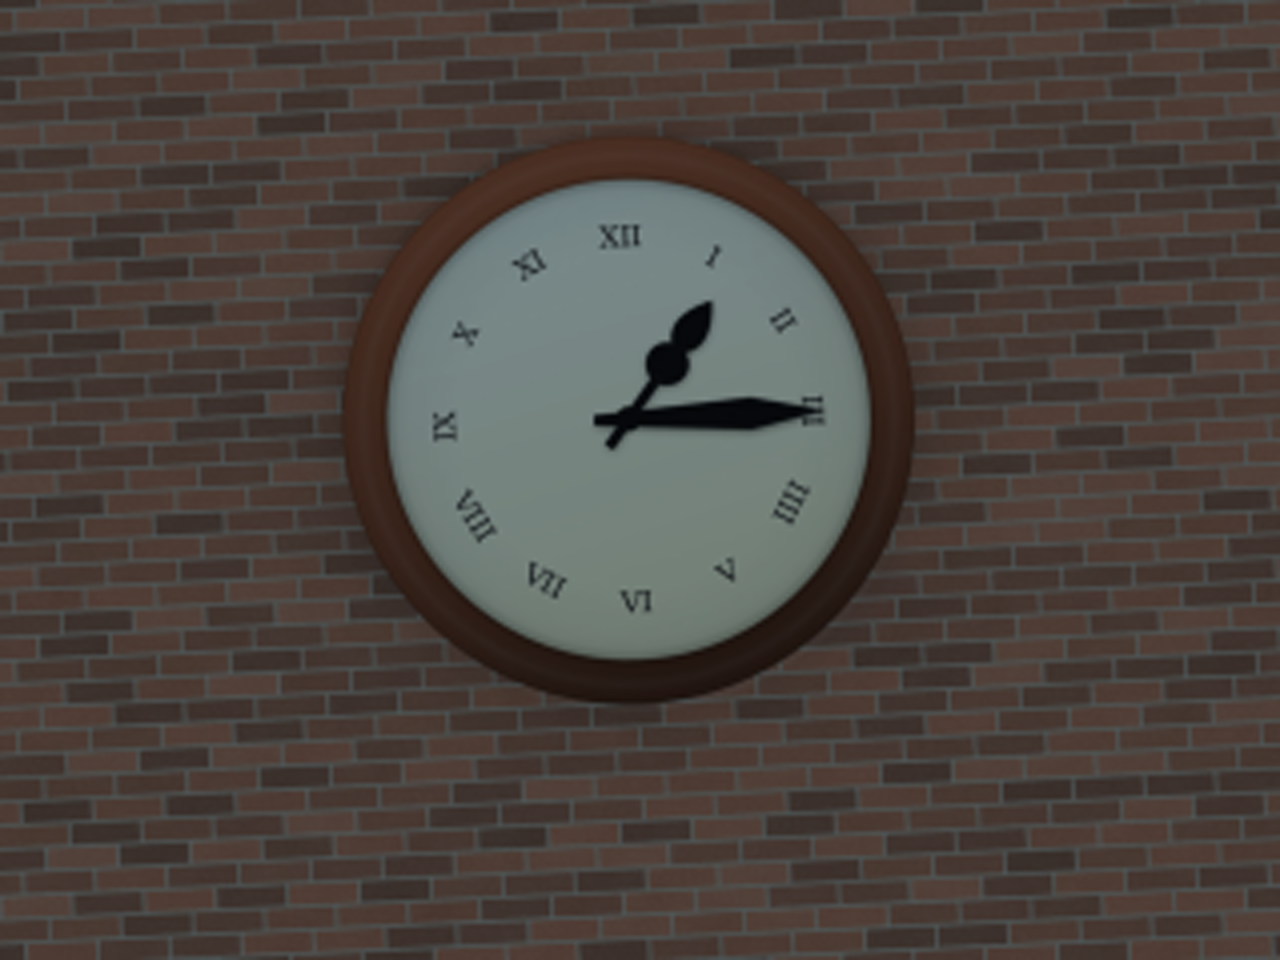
**1:15**
